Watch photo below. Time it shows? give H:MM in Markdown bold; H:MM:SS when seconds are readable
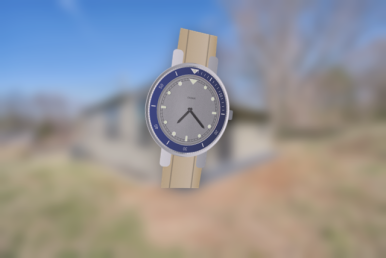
**7:22**
